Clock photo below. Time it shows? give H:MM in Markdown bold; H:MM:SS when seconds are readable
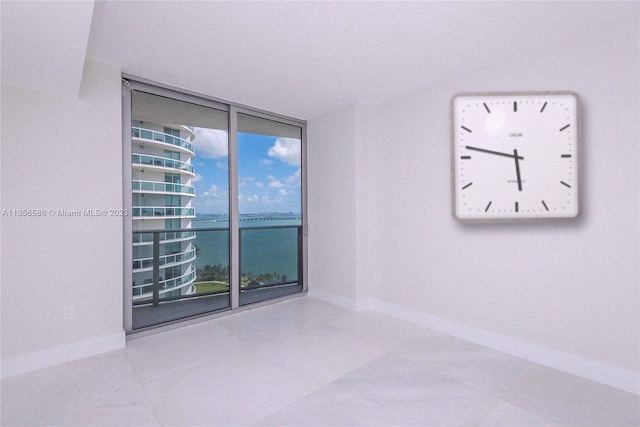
**5:47**
